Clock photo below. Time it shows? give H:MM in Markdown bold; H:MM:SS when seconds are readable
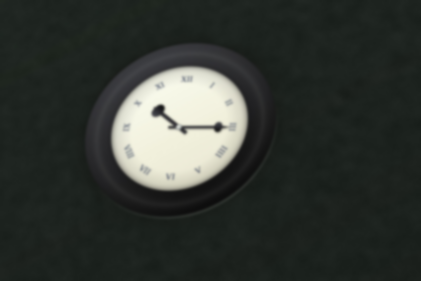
**10:15**
